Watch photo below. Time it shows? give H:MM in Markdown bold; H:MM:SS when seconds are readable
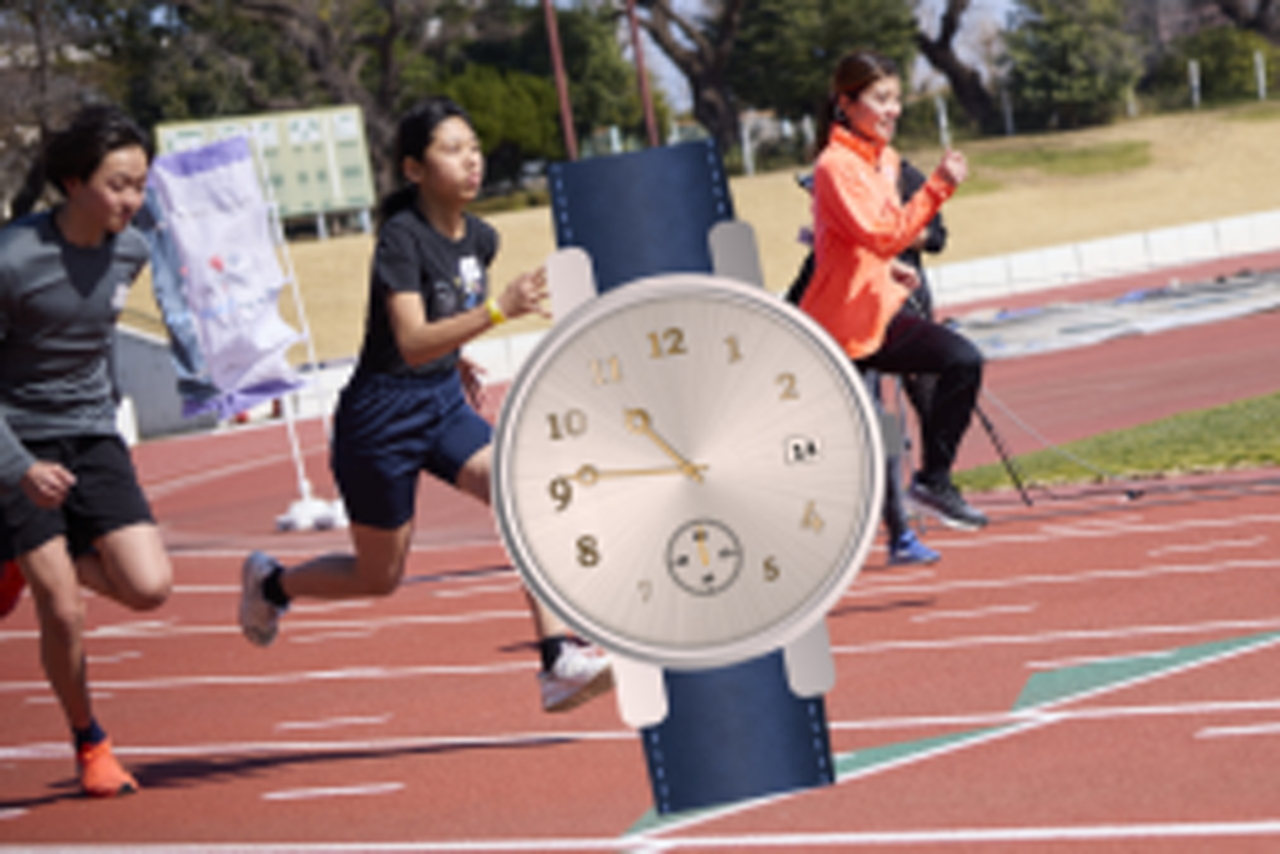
**10:46**
